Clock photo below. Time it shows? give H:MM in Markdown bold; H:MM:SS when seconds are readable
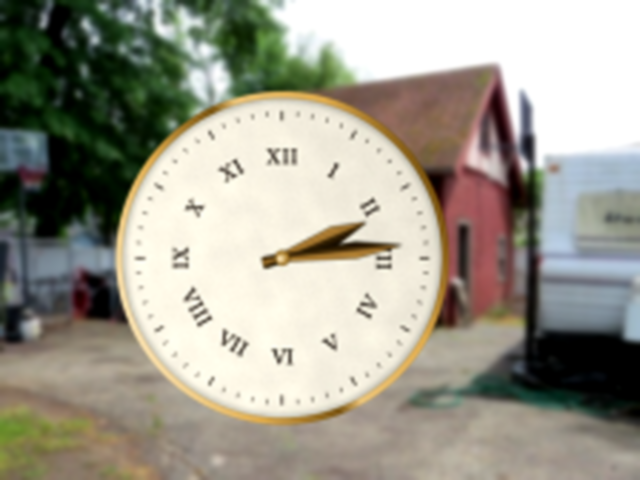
**2:14**
